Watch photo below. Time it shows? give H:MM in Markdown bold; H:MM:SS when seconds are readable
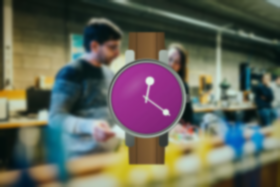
**12:21**
